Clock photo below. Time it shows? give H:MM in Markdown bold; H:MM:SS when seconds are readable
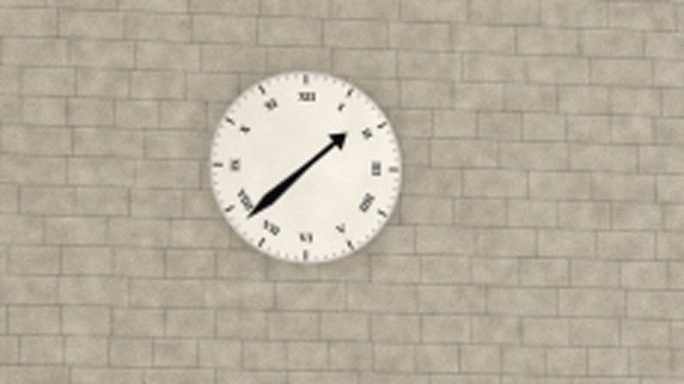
**1:38**
